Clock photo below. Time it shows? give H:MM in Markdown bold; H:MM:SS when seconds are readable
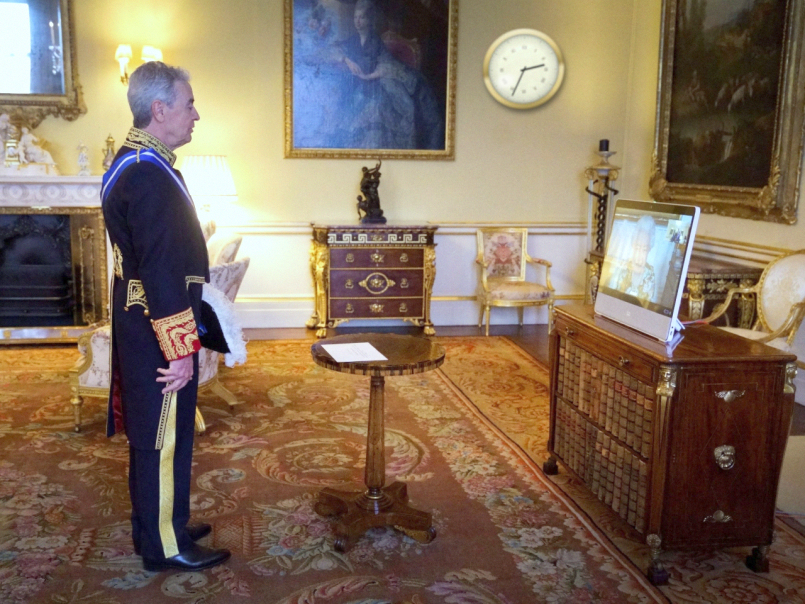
**2:34**
